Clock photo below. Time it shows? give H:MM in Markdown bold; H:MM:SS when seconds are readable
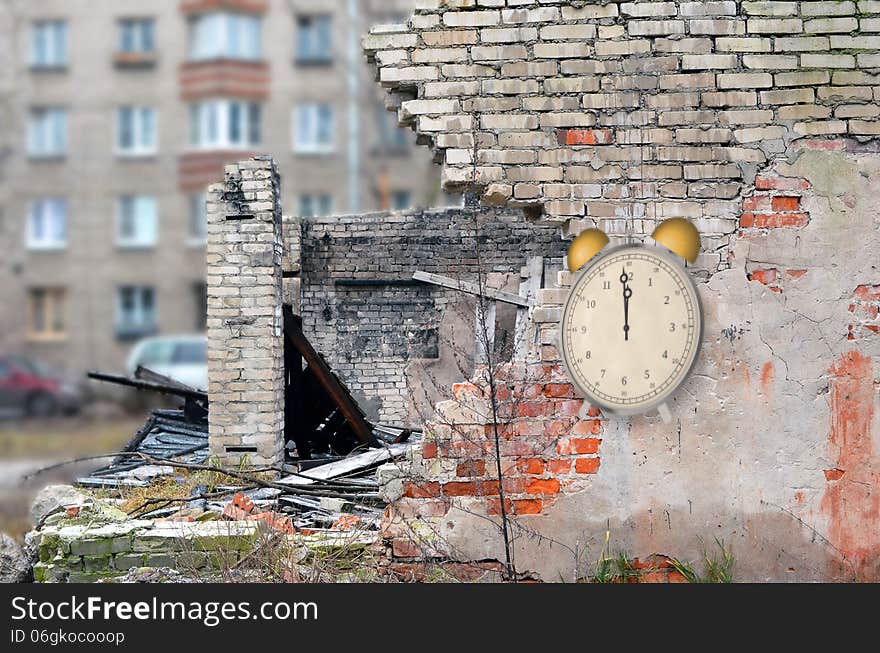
**11:59**
